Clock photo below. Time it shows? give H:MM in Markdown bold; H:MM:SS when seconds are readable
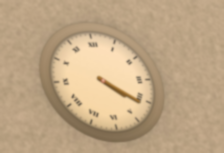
**4:21**
